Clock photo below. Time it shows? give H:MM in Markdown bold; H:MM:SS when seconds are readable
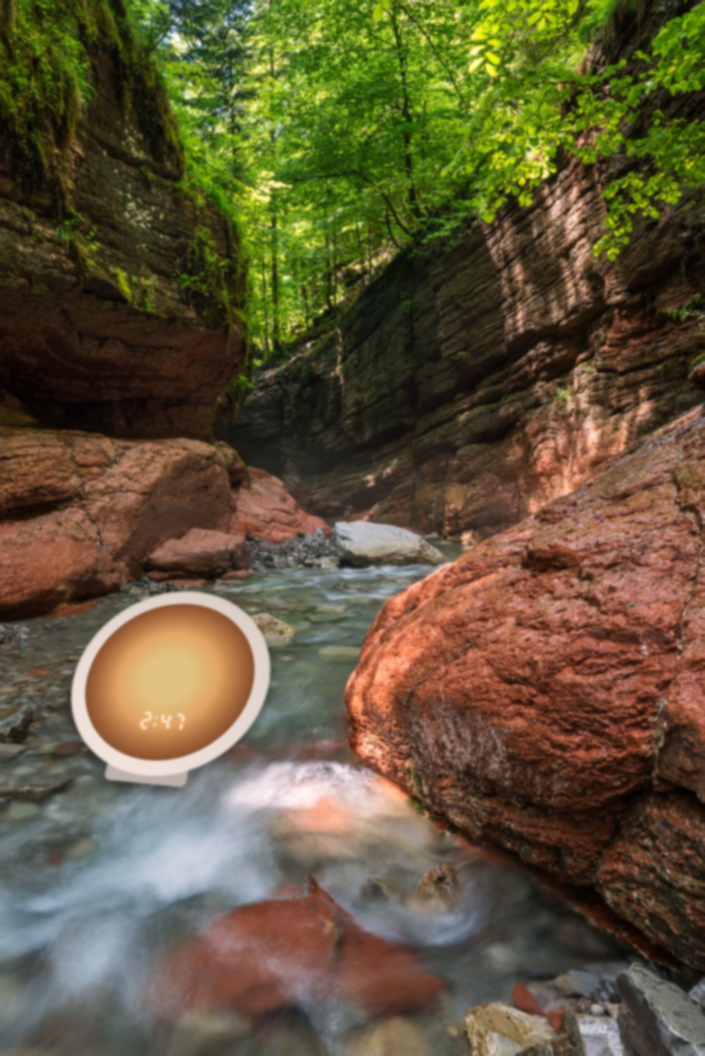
**2:47**
